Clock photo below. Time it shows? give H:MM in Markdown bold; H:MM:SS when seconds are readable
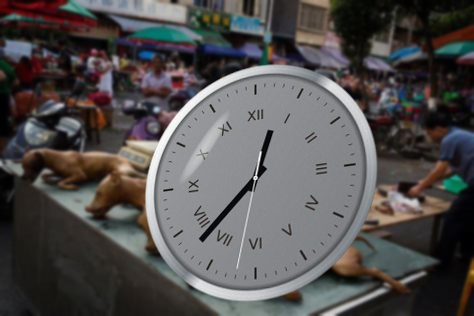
**12:37:32**
